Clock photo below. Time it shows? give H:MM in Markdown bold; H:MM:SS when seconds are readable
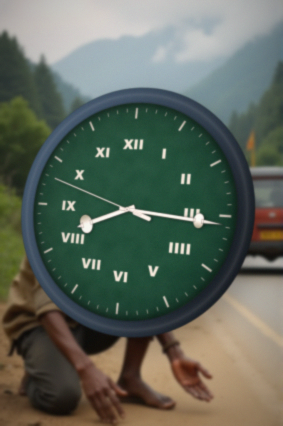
**8:15:48**
